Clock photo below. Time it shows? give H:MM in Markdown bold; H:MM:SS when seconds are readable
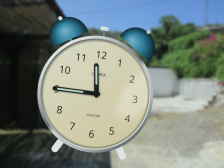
**11:45**
